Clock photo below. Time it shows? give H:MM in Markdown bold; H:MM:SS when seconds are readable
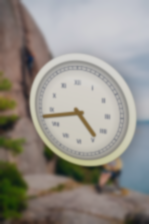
**4:43**
